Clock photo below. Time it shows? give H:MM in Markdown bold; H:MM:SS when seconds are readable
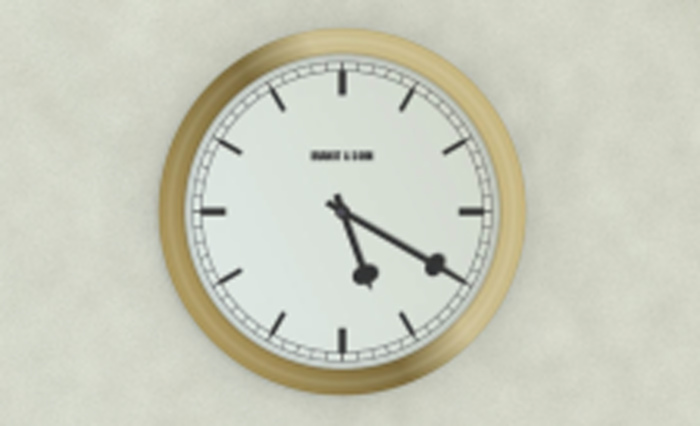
**5:20**
